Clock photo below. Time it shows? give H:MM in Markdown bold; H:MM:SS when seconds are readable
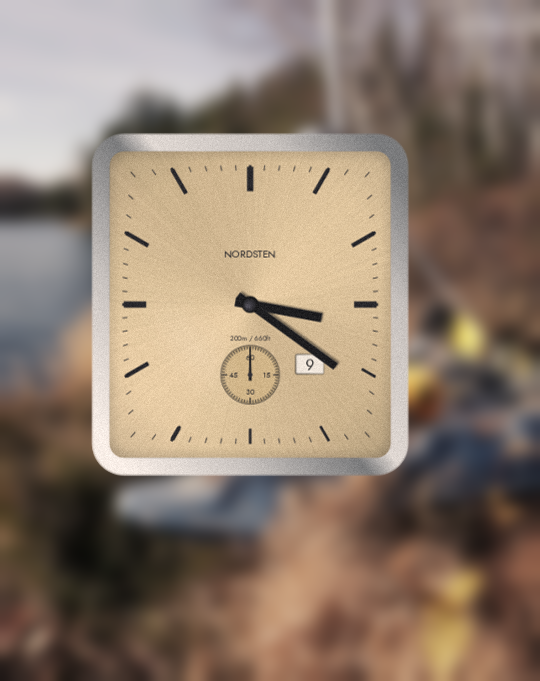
**3:21**
